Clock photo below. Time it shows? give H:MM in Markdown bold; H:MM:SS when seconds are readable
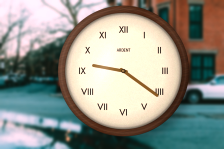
**9:21**
